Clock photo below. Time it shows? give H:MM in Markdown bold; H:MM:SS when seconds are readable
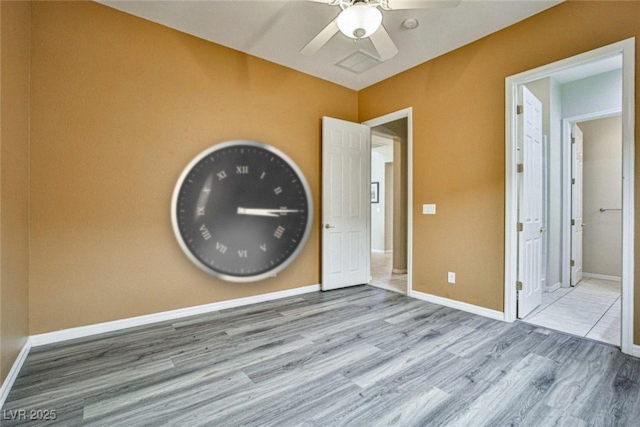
**3:15**
